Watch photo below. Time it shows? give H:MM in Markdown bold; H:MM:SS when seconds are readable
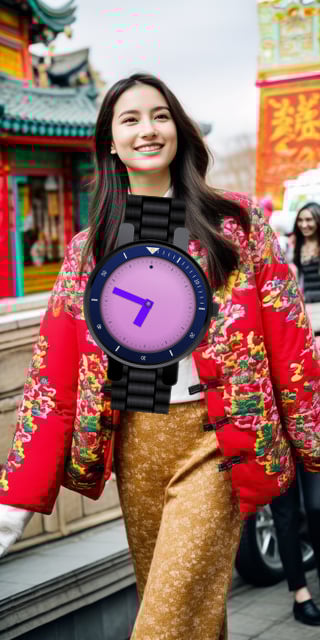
**6:48**
